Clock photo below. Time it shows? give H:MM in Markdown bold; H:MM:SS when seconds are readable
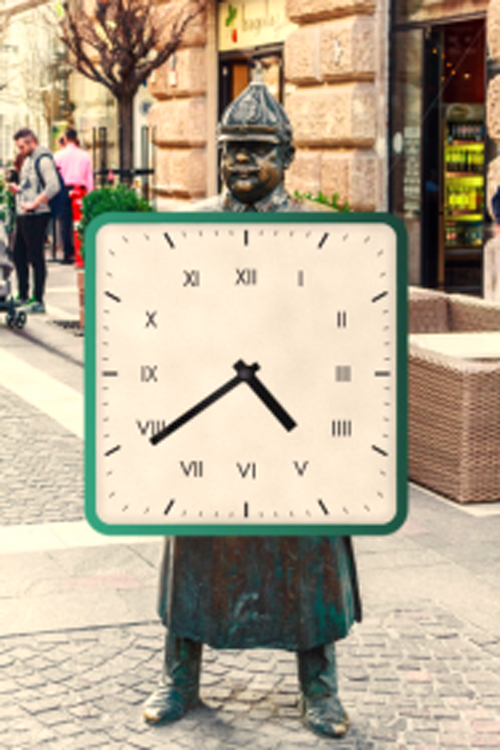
**4:39**
